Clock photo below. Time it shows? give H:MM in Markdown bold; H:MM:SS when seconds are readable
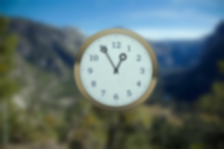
**12:55**
